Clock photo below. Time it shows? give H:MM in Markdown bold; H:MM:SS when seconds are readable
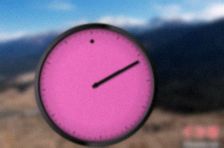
**2:11**
